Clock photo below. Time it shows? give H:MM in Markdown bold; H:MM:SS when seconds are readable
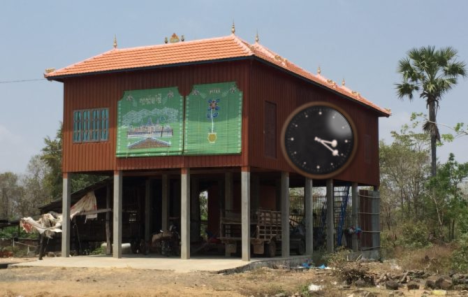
**3:21**
